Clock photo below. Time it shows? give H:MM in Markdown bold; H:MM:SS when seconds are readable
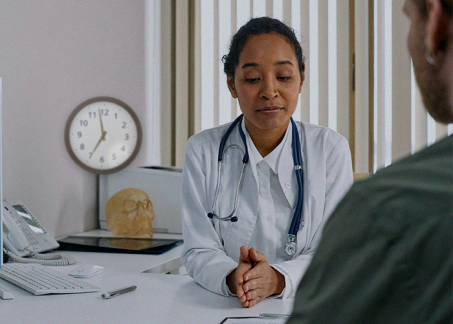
**6:58**
